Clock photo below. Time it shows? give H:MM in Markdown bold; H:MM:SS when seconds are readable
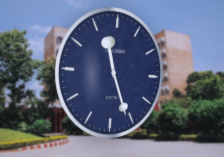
**11:26**
